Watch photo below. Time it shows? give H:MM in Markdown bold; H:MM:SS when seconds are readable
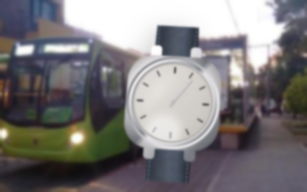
**1:06**
